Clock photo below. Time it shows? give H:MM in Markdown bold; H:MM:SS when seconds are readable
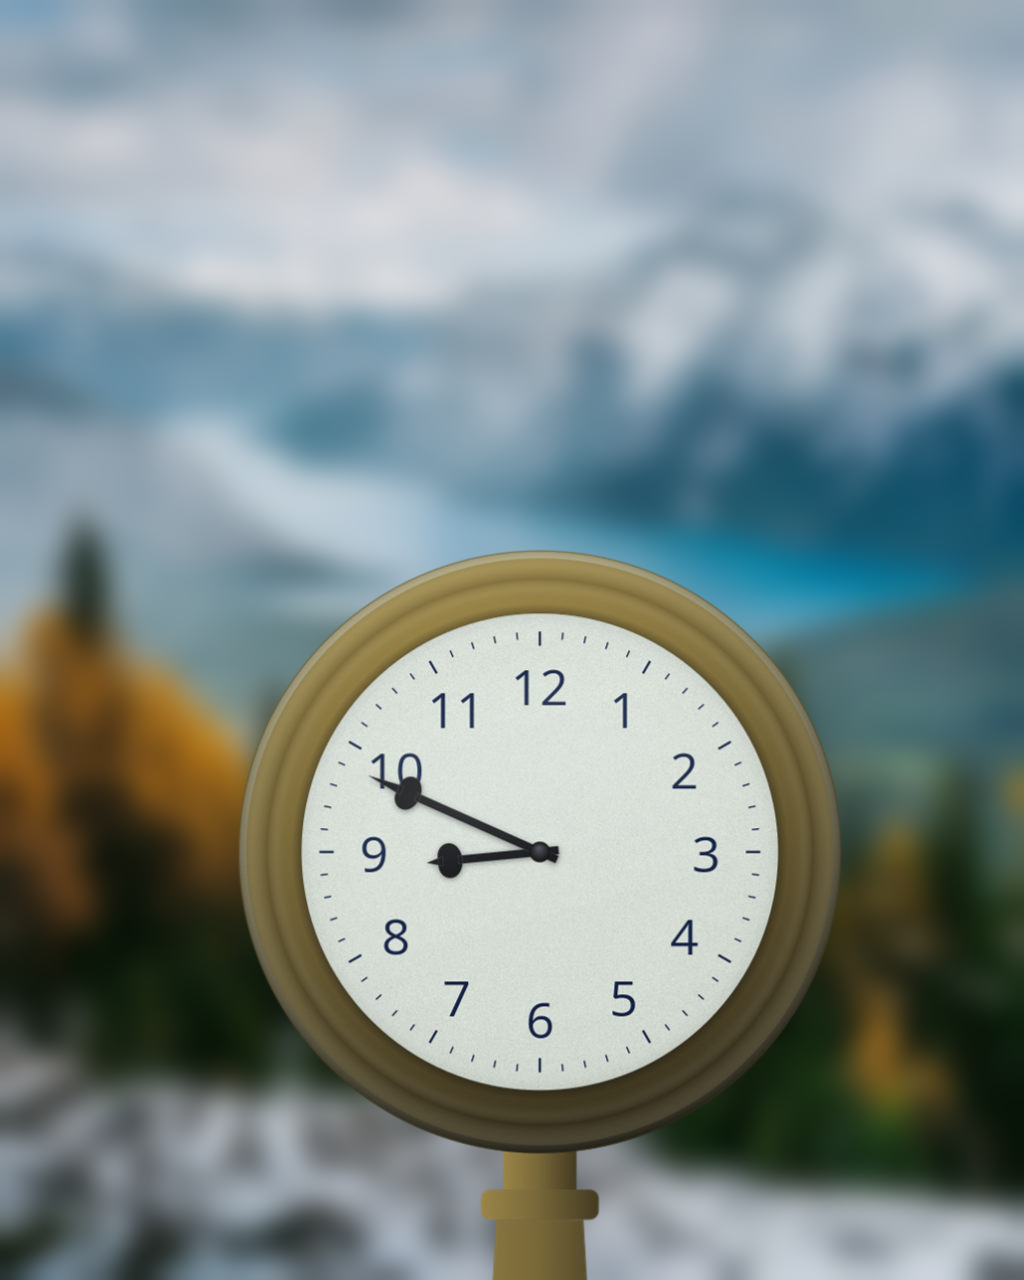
**8:49**
